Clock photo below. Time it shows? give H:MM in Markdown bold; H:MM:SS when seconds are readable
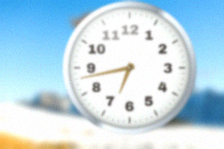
**6:43**
